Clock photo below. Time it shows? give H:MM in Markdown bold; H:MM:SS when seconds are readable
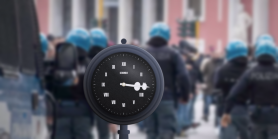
**3:16**
